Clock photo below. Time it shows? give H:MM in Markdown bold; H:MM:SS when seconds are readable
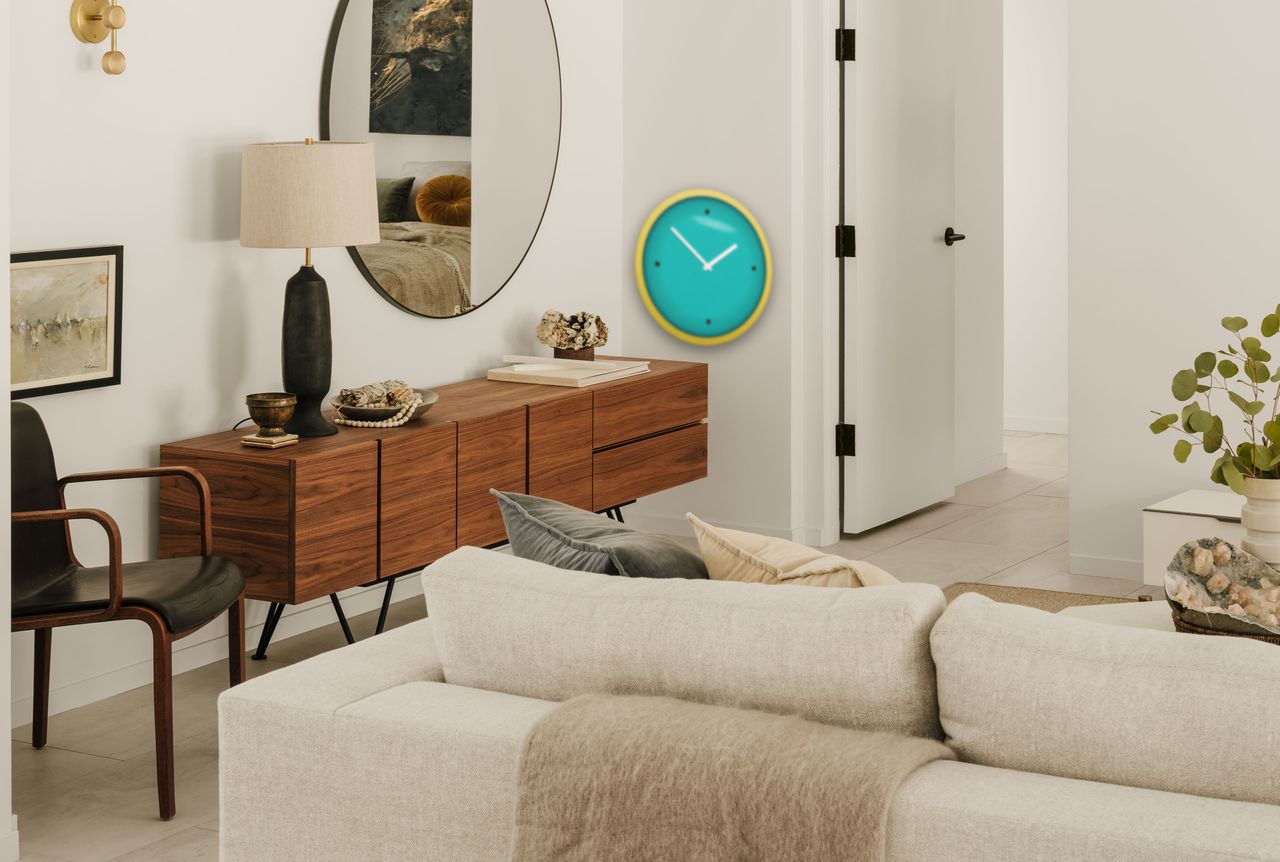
**1:52**
